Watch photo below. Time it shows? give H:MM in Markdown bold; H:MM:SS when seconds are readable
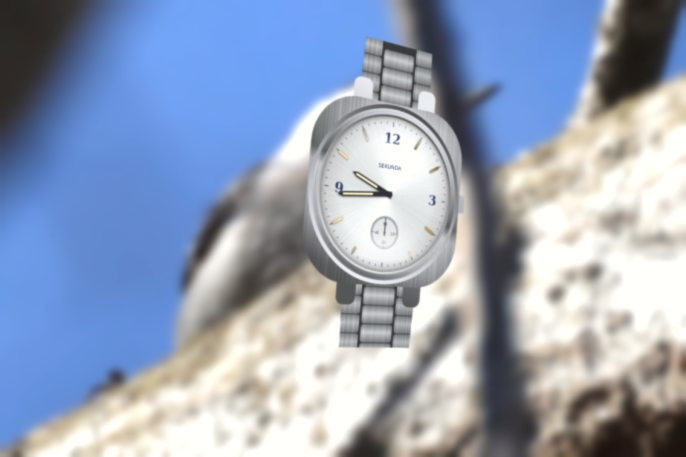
**9:44**
